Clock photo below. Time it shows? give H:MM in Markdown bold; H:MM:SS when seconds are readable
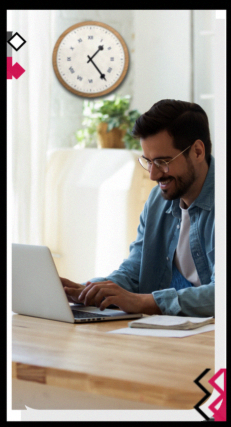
**1:24**
